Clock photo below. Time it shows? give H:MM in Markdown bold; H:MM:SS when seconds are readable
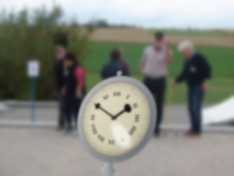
**1:50**
